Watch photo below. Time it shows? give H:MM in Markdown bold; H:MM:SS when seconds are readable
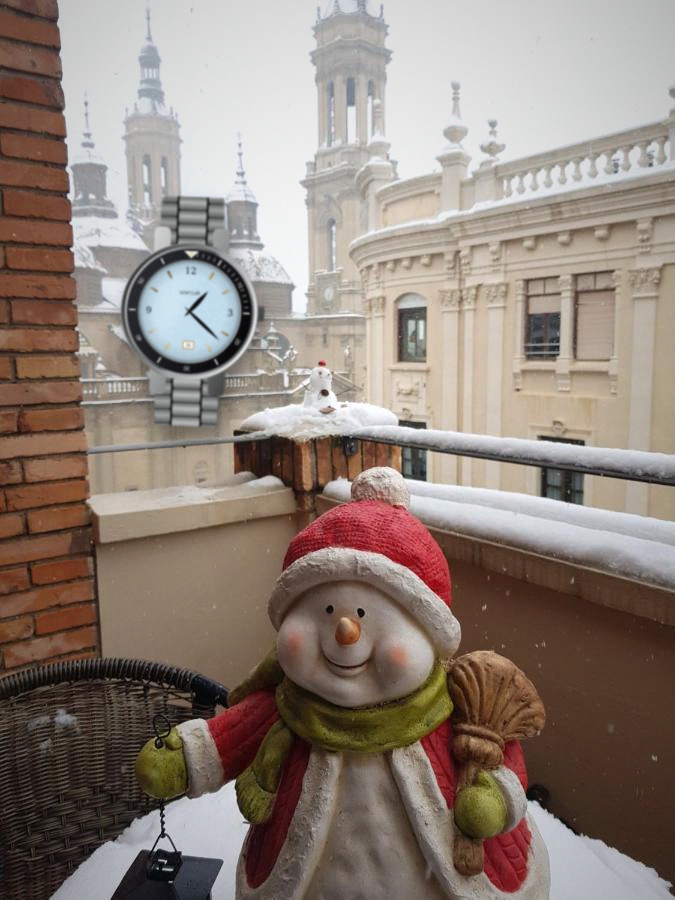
**1:22**
